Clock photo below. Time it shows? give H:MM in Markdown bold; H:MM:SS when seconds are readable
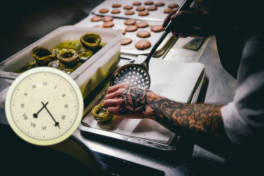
**7:24**
